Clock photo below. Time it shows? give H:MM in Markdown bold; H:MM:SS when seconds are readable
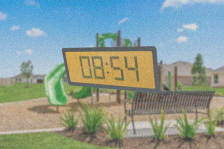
**8:54**
